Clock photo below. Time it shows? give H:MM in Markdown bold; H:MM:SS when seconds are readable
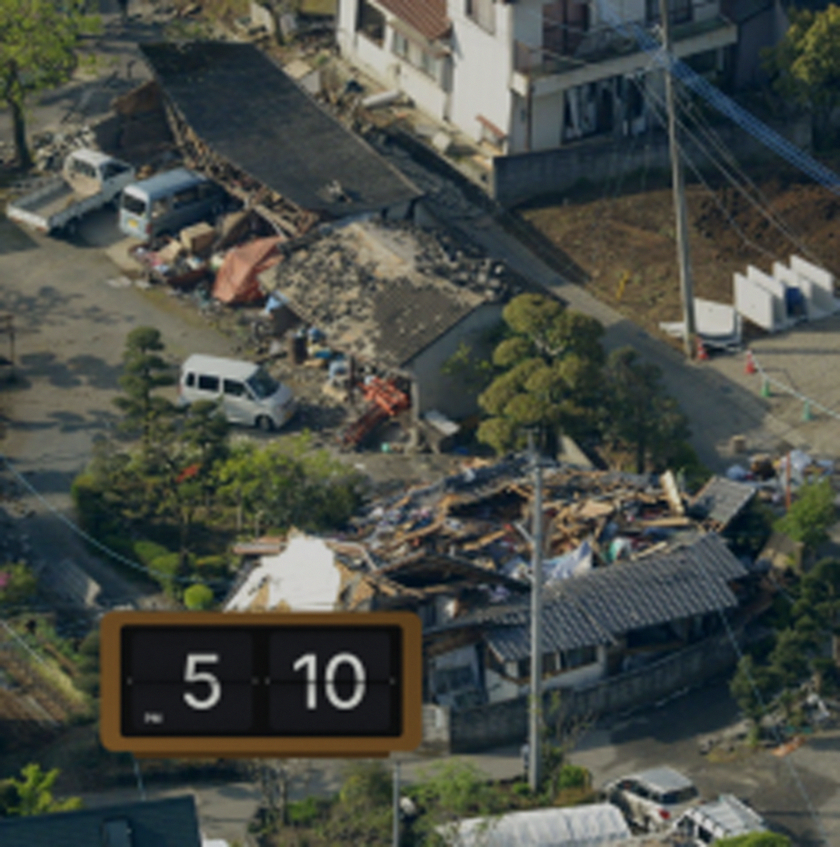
**5:10**
